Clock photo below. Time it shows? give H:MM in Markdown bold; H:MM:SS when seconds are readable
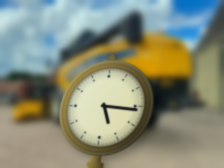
**5:16**
